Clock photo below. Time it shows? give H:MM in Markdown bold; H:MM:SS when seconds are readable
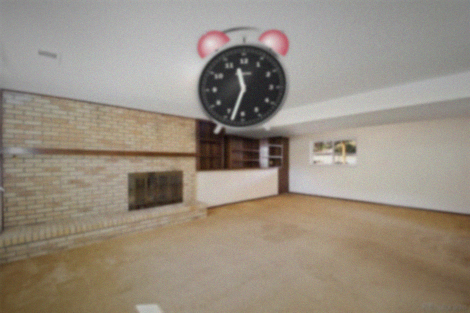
**11:33**
